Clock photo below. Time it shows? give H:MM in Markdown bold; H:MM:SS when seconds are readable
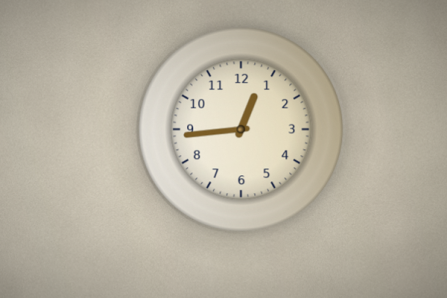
**12:44**
